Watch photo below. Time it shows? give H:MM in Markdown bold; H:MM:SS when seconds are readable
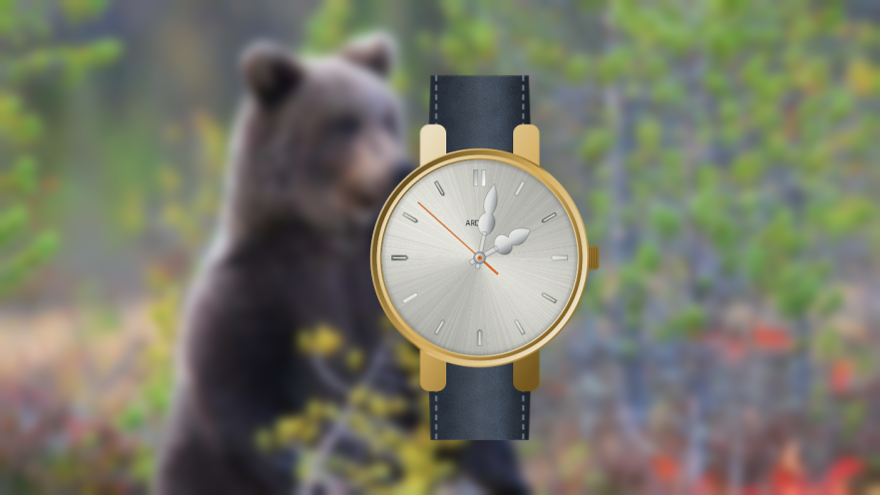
**2:01:52**
